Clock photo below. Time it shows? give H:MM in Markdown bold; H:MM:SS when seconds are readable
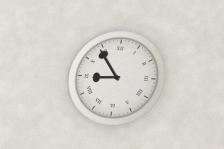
**8:54**
